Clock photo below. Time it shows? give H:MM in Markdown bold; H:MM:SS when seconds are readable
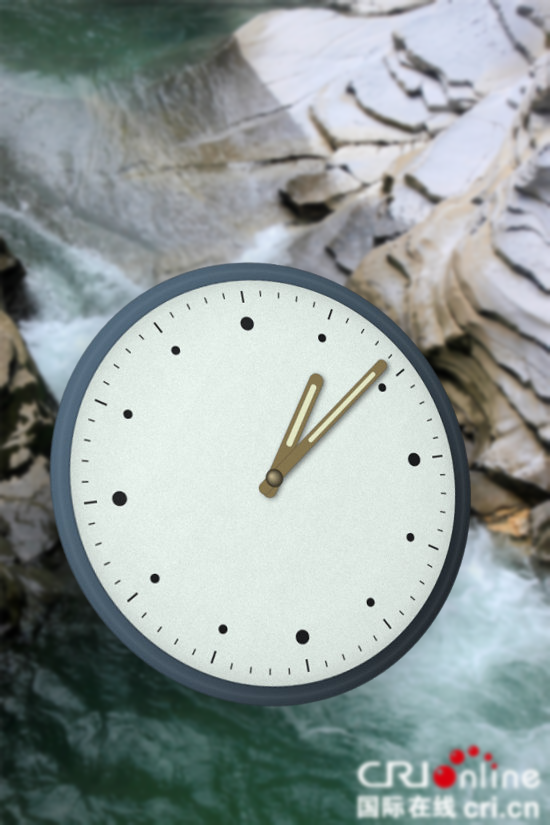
**1:09**
